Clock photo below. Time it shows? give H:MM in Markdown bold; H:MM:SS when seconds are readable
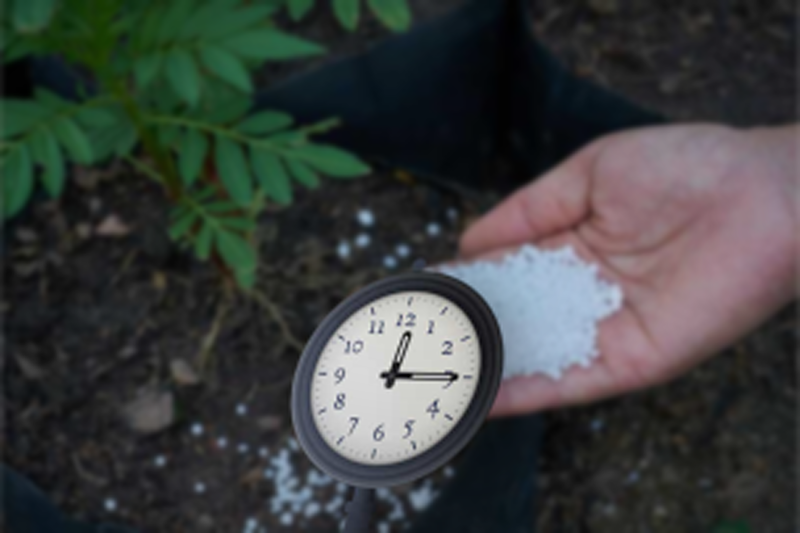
**12:15**
